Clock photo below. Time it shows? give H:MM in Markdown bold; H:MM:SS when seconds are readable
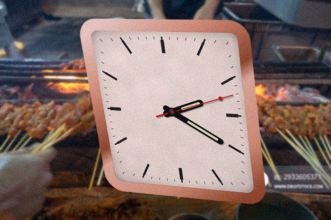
**2:20:12**
